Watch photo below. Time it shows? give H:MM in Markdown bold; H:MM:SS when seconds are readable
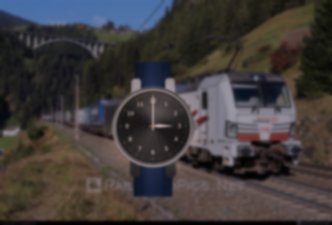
**3:00**
